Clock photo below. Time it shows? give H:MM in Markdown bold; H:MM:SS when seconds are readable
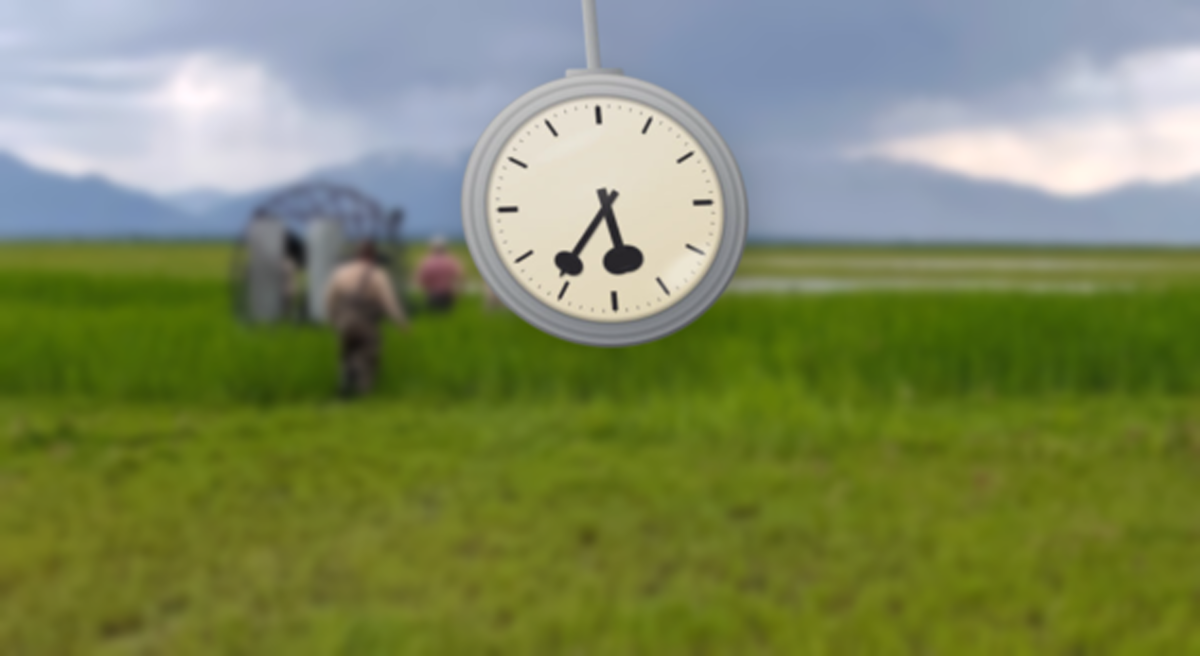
**5:36**
